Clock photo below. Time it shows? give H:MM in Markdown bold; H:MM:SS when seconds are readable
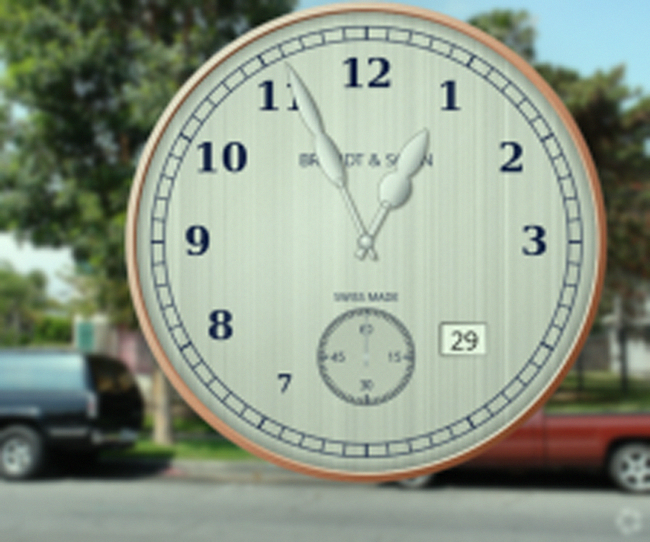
**12:56**
